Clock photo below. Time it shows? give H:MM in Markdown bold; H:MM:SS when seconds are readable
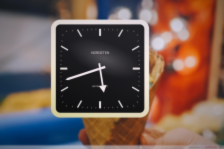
**5:42**
